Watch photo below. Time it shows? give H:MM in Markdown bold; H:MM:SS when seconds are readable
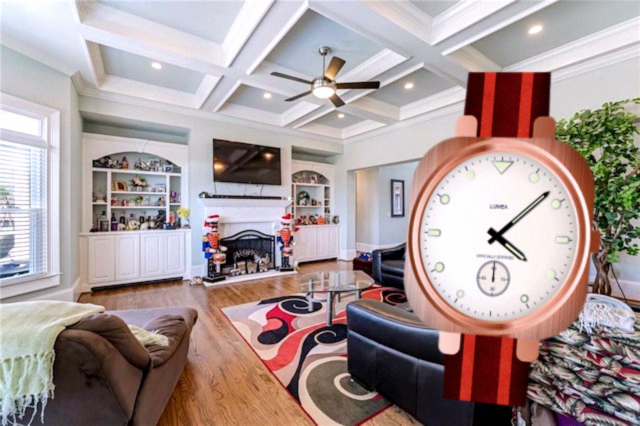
**4:08**
